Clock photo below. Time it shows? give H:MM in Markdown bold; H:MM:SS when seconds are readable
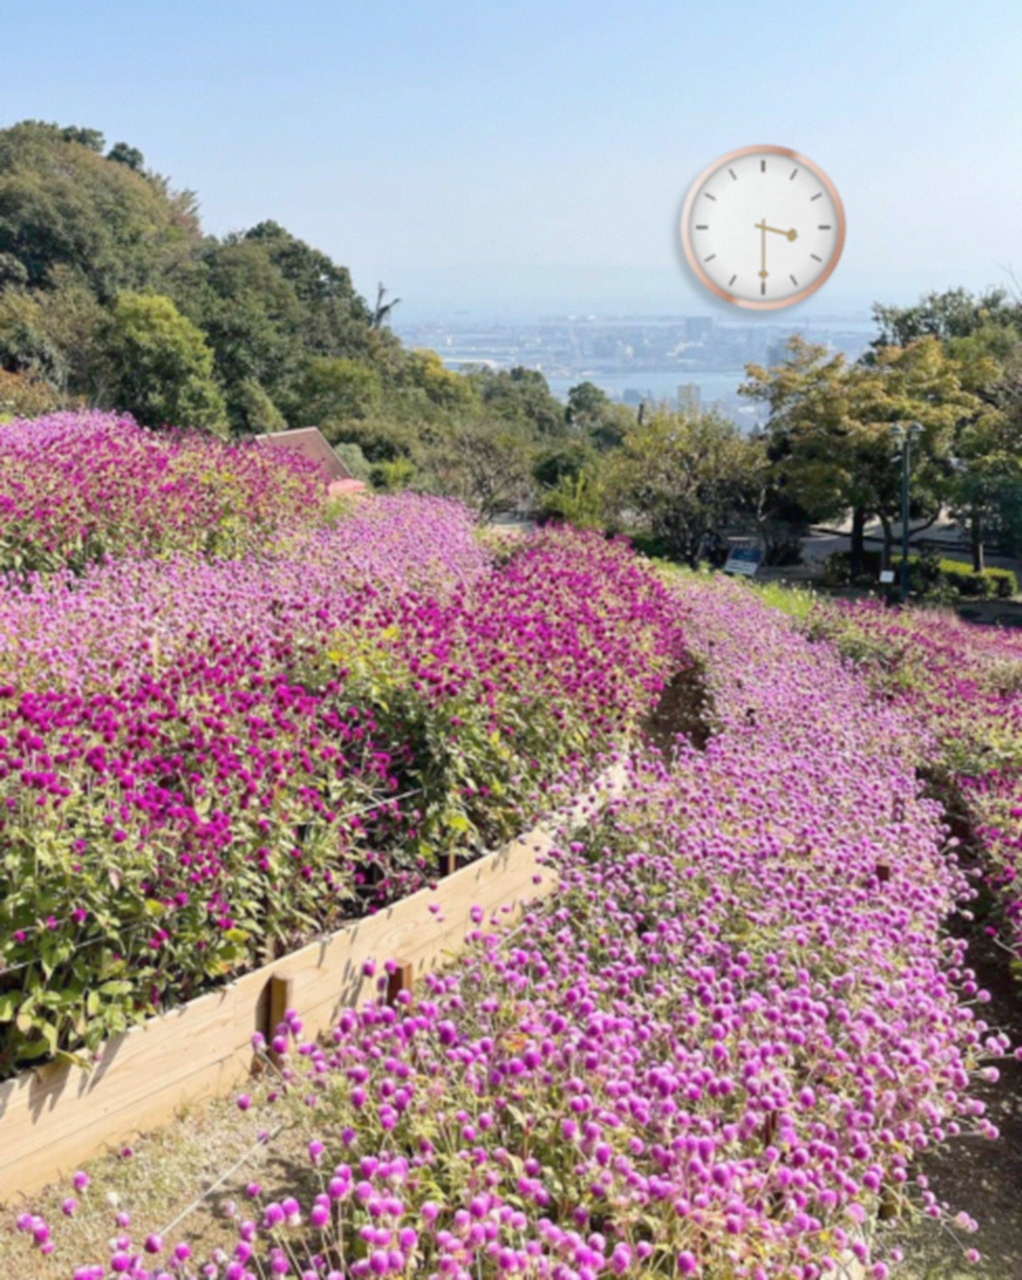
**3:30**
